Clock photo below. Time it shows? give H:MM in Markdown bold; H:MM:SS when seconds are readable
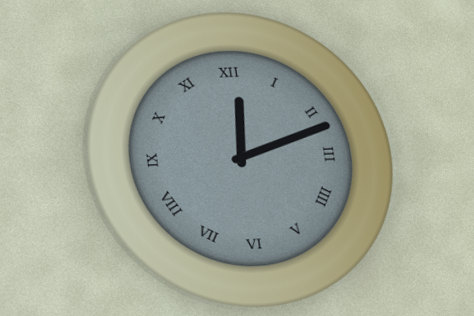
**12:12**
